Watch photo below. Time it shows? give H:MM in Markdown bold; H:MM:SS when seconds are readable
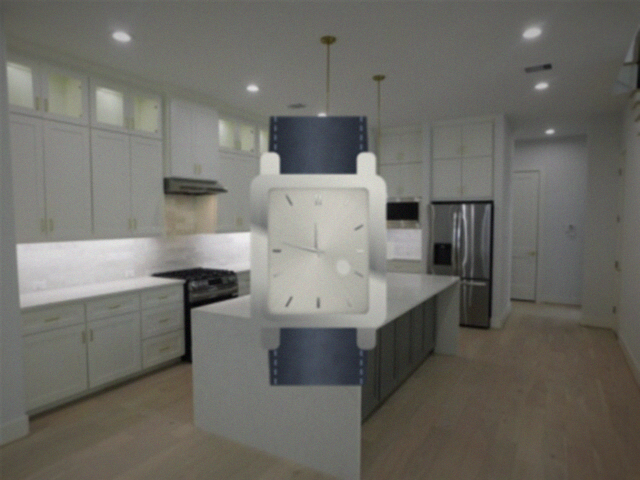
**11:47**
